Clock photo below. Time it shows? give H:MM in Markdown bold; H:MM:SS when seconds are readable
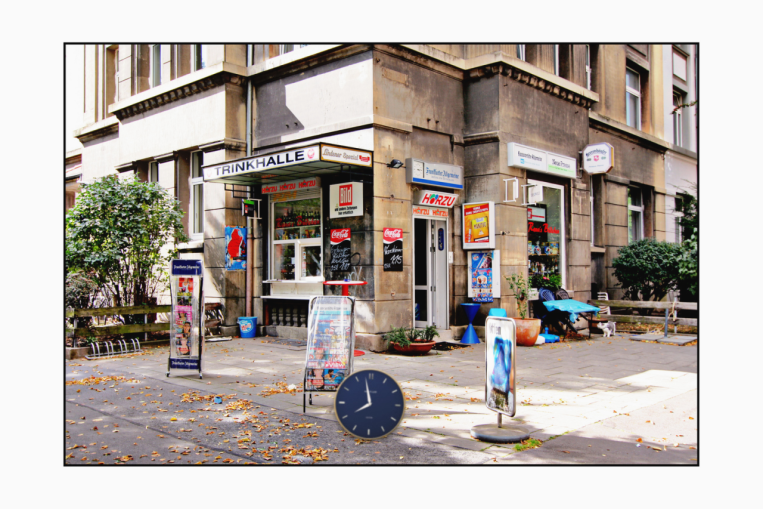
**7:58**
